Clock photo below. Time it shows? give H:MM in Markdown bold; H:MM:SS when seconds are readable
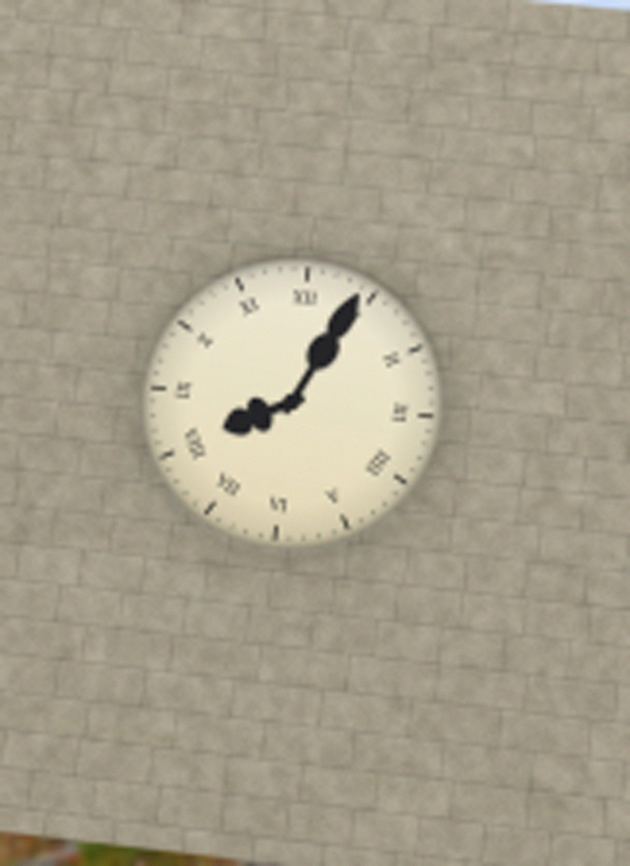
**8:04**
